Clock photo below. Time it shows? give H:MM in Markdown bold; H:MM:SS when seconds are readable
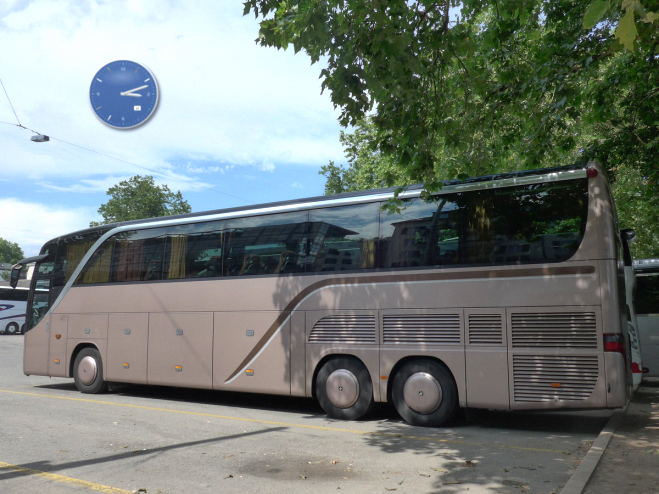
**3:12**
